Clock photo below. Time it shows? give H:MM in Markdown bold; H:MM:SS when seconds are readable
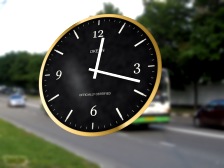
**12:18**
